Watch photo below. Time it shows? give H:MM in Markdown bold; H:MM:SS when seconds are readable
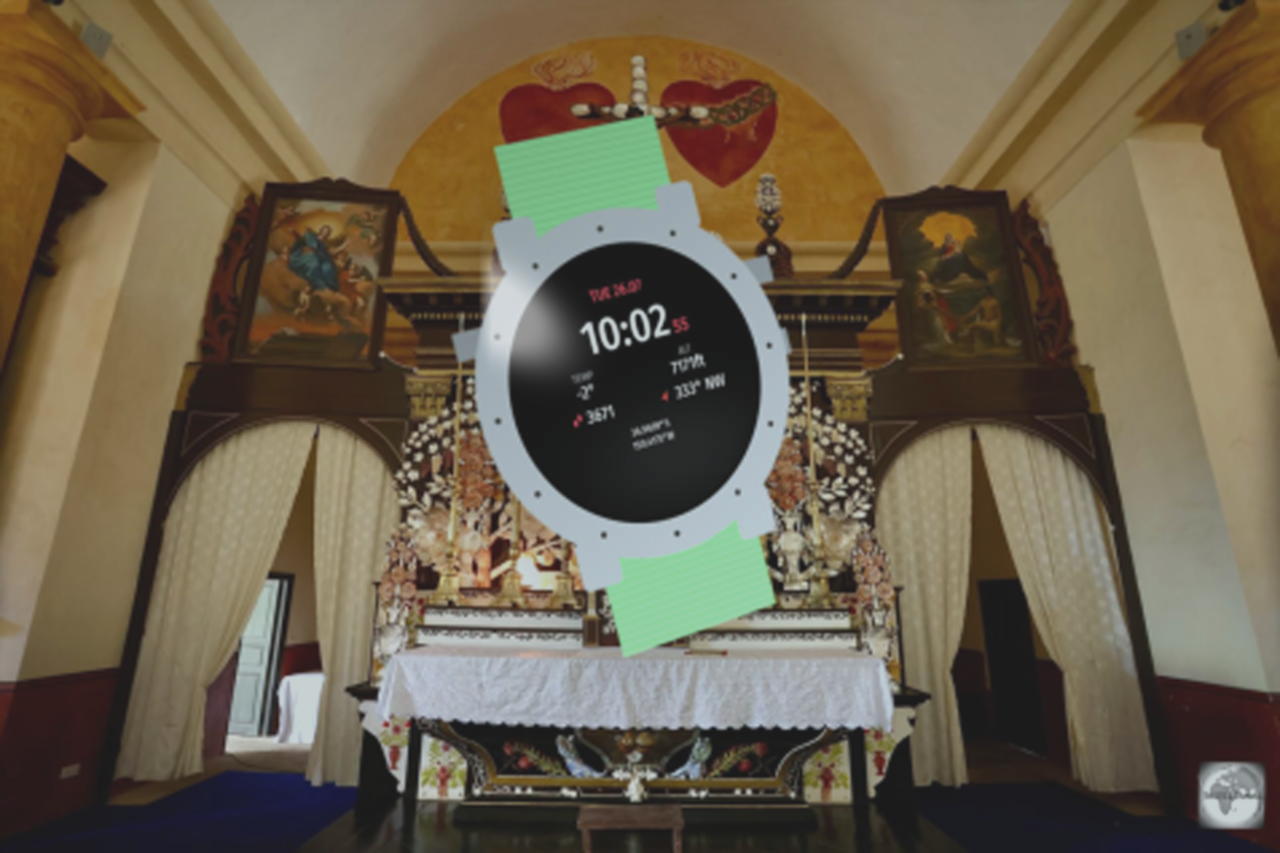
**10:02**
